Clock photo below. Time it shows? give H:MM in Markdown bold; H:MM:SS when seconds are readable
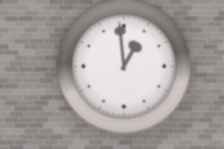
**12:59**
